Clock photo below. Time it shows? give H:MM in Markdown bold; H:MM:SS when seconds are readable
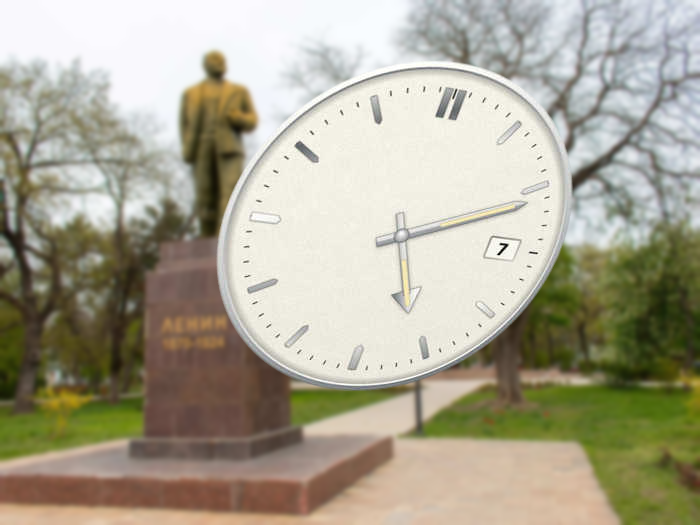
**5:11**
